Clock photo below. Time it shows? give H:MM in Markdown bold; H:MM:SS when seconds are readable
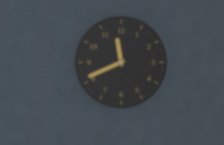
**11:41**
